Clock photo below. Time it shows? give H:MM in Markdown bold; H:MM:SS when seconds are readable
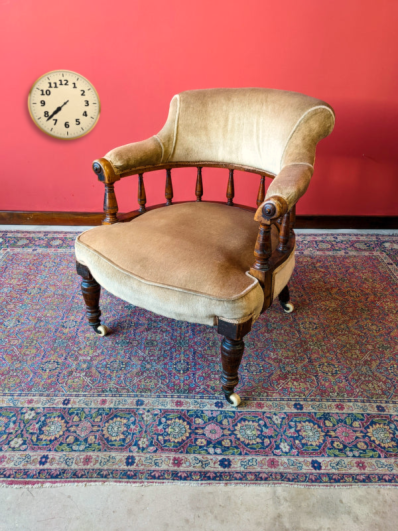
**7:38**
